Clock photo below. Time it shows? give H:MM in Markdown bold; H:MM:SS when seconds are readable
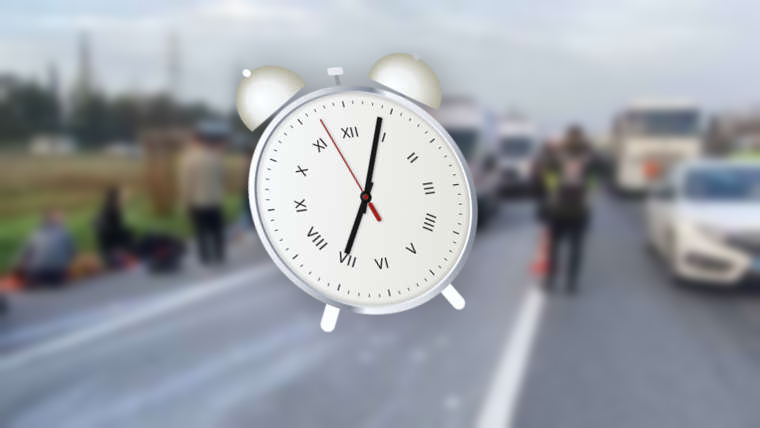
**7:03:57**
